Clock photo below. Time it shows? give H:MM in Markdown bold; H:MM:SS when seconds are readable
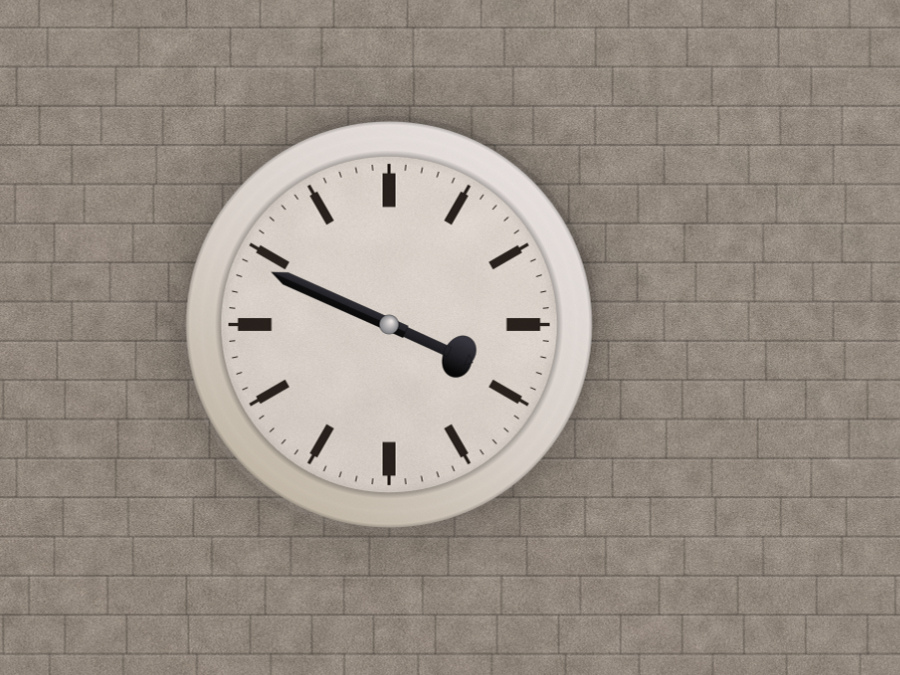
**3:49**
